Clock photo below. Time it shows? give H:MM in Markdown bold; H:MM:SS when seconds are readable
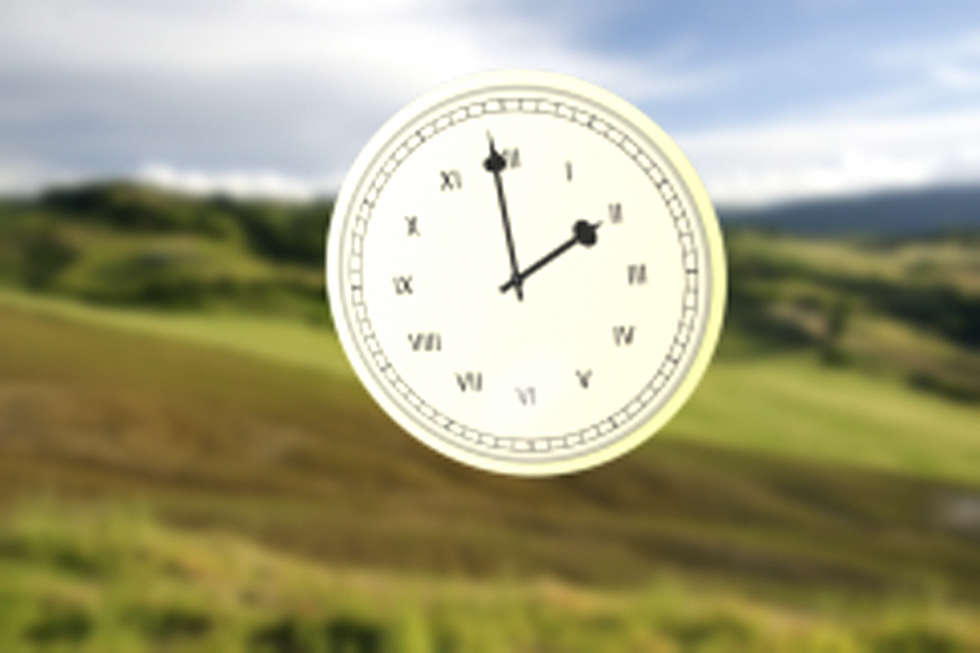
**1:59**
